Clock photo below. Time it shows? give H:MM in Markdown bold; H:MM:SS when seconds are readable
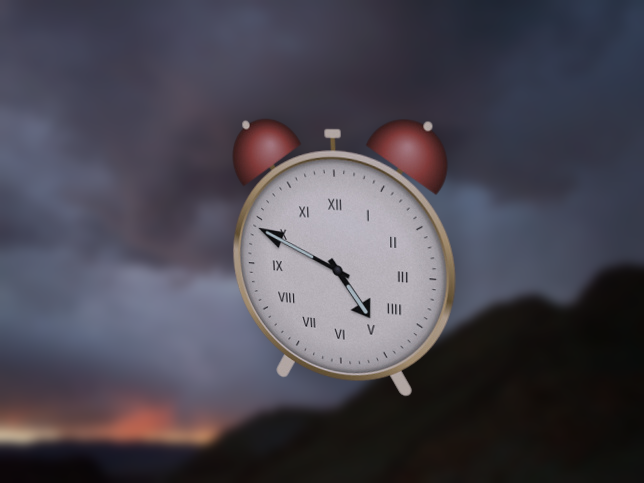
**4:49**
